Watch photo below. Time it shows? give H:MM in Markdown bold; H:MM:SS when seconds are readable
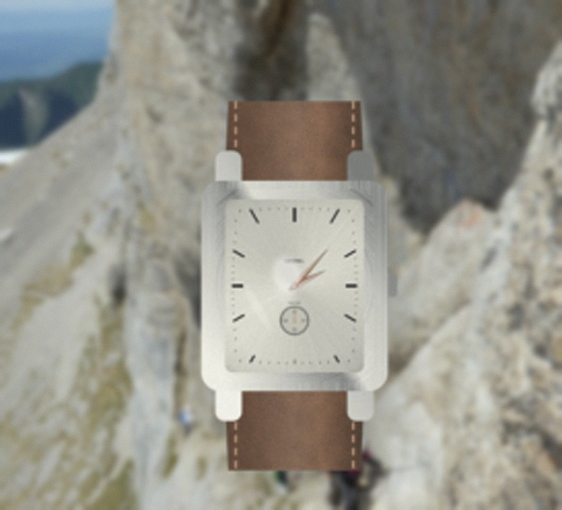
**2:07**
